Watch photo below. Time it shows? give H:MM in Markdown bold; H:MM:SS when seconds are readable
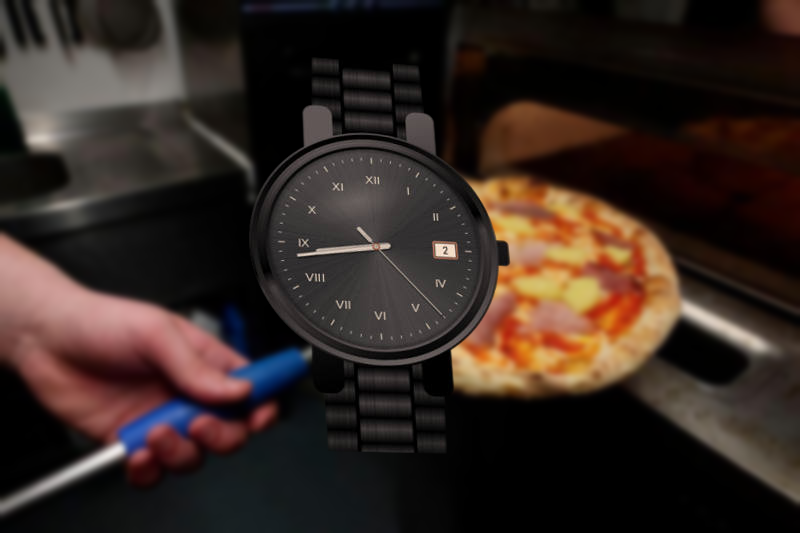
**8:43:23**
